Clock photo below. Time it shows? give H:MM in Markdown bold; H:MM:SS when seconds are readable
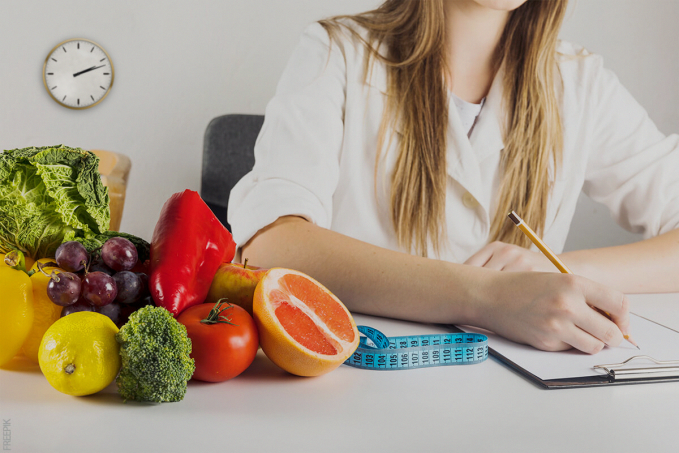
**2:12**
